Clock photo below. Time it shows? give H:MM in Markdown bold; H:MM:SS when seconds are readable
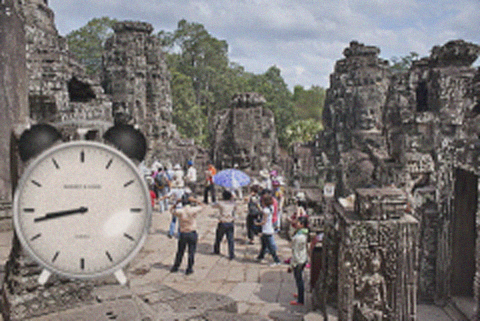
**8:43**
